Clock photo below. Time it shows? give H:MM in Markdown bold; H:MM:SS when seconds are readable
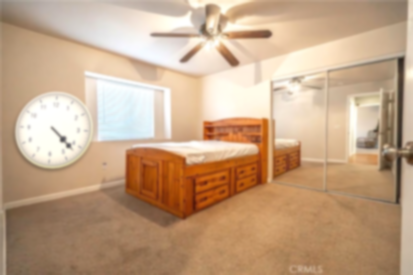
**4:22**
